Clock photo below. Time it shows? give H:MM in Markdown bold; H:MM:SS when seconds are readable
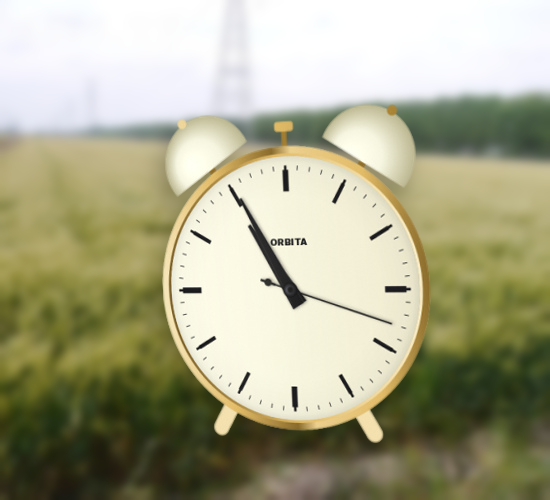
**10:55:18**
